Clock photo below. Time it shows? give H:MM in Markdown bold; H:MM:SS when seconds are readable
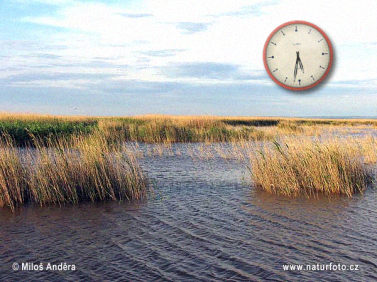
**5:32**
